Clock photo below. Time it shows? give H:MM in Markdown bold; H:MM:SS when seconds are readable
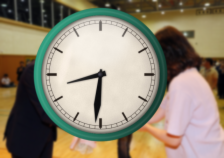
**8:31**
